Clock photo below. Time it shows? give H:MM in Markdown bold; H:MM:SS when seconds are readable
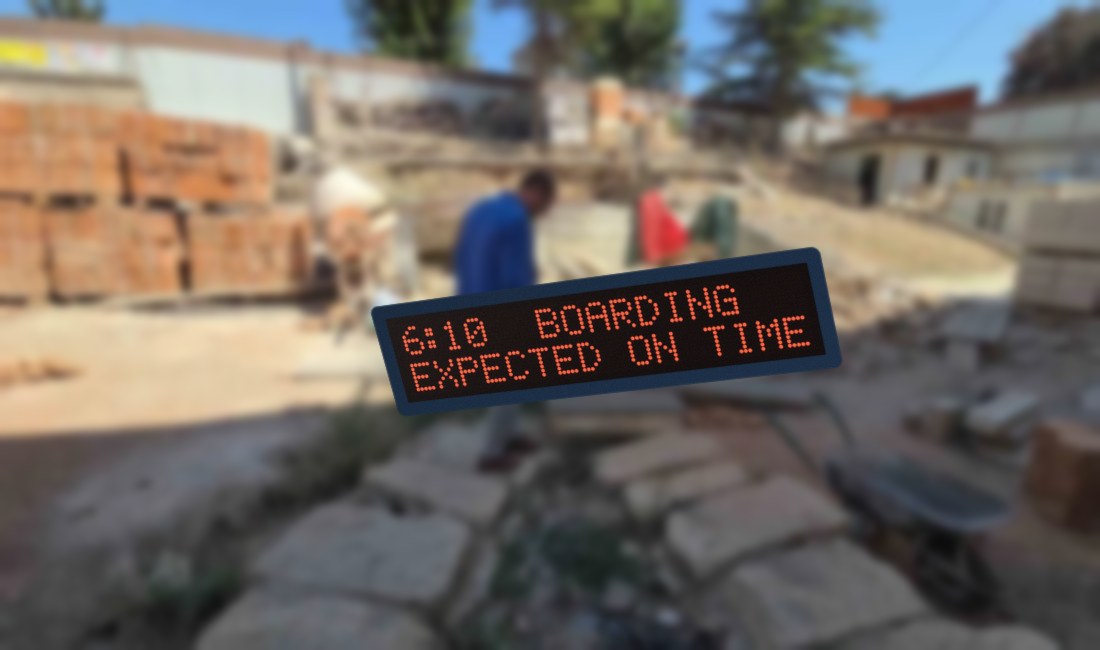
**6:10**
